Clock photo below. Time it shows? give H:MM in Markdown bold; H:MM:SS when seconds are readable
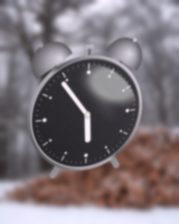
**5:54**
